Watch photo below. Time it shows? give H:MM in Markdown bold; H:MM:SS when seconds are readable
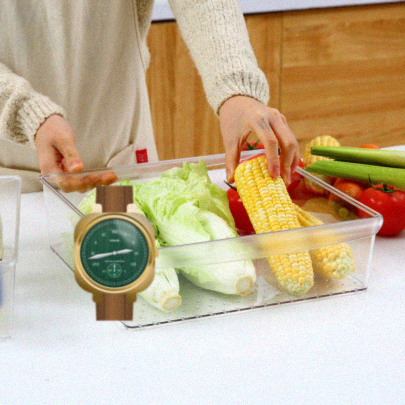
**2:43**
